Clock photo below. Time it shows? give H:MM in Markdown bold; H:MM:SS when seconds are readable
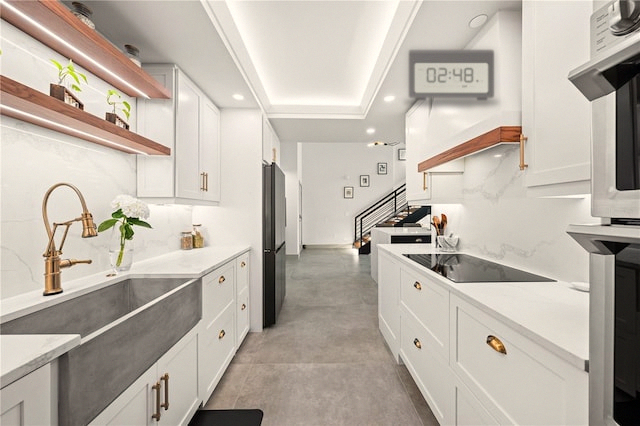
**2:48**
